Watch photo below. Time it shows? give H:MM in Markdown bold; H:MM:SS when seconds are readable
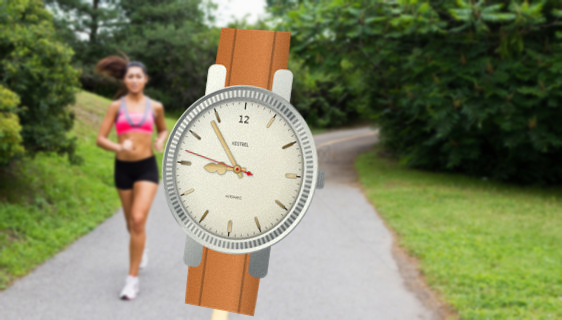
**8:53:47**
